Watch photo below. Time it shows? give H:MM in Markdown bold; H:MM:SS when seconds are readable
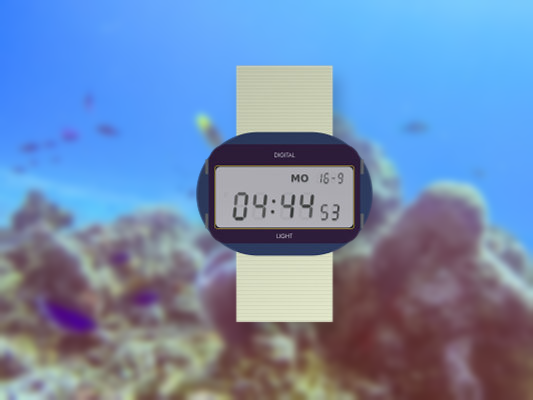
**4:44:53**
